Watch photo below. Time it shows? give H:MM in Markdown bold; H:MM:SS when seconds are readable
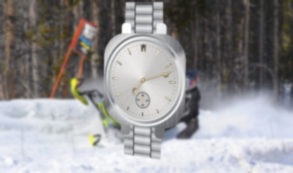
**7:12**
